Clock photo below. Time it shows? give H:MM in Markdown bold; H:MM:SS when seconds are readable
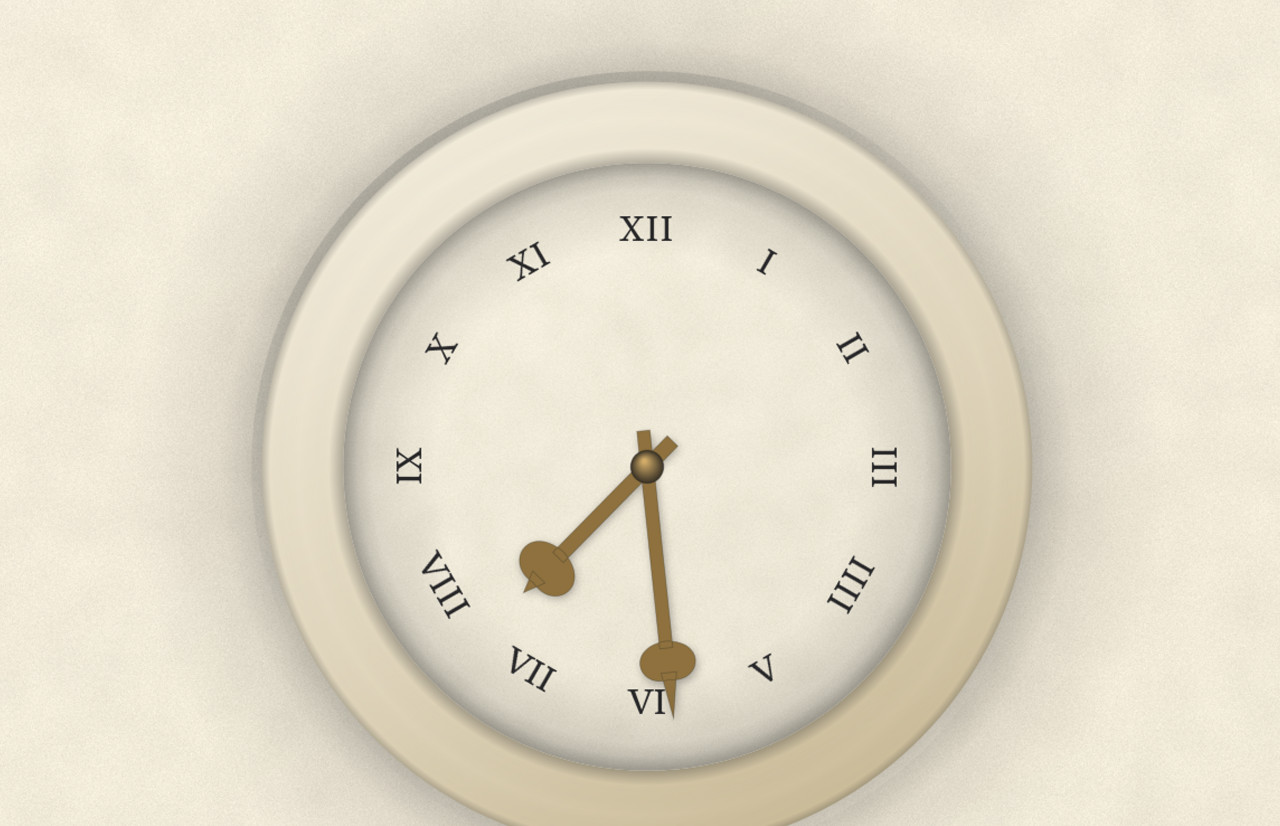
**7:29**
